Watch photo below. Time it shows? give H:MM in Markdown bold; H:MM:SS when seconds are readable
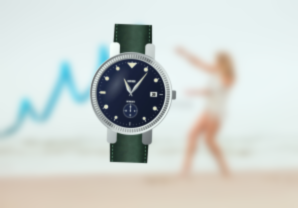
**11:06**
